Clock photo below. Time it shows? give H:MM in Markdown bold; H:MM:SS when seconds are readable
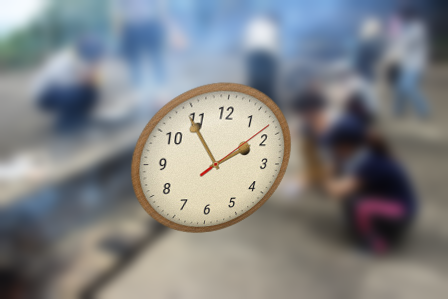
**1:54:08**
